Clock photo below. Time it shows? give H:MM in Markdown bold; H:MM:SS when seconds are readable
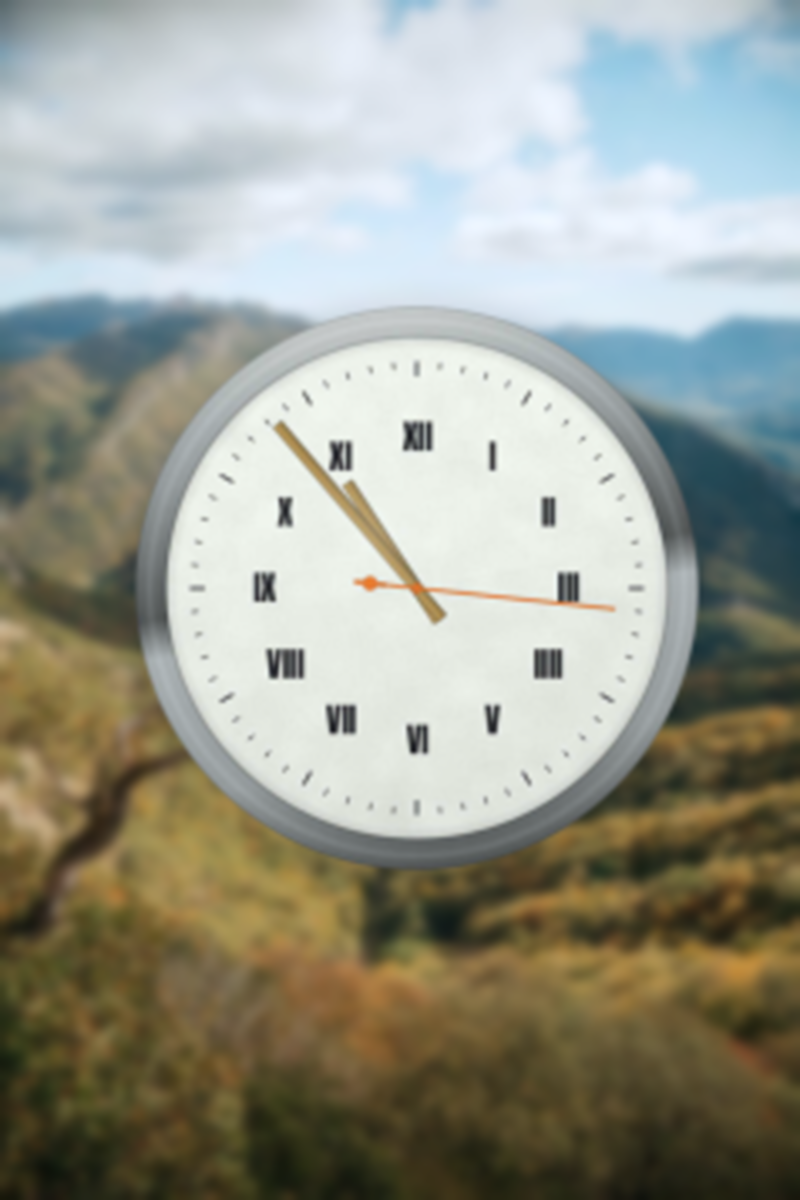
**10:53:16**
